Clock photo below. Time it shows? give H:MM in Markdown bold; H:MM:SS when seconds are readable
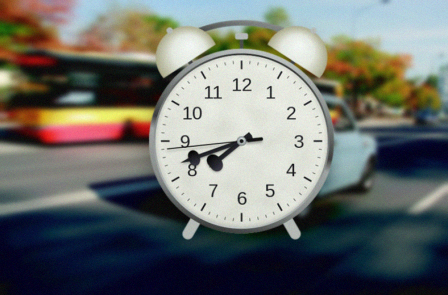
**7:41:44**
